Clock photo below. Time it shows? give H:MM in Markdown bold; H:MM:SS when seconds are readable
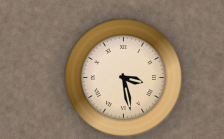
**3:28**
